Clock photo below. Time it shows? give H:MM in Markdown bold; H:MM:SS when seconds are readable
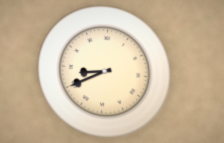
**8:40**
